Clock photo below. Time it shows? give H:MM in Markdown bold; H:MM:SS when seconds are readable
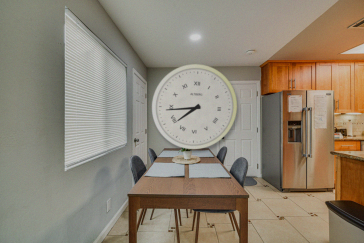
**7:44**
